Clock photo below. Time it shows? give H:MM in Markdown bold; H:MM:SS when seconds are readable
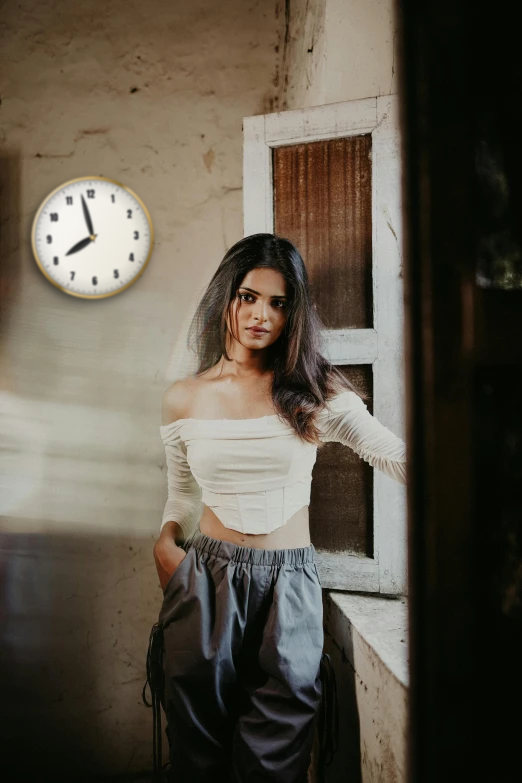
**7:58**
